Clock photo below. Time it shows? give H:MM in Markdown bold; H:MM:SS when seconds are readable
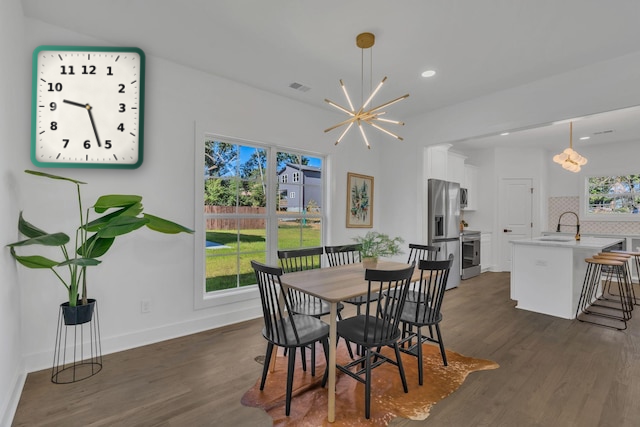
**9:27**
